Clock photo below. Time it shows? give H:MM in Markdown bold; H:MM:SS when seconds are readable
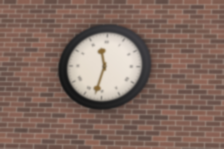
**11:32**
